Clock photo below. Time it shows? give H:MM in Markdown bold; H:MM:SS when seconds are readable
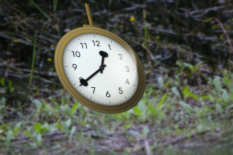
**12:39**
